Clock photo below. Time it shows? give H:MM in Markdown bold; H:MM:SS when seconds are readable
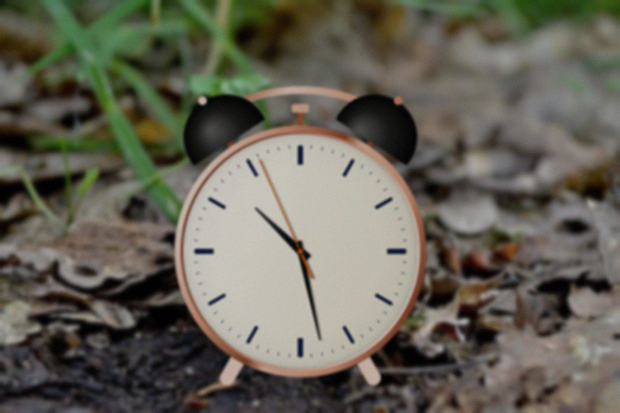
**10:27:56**
